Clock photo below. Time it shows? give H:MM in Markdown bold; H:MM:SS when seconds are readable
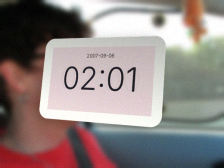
**2:01**
